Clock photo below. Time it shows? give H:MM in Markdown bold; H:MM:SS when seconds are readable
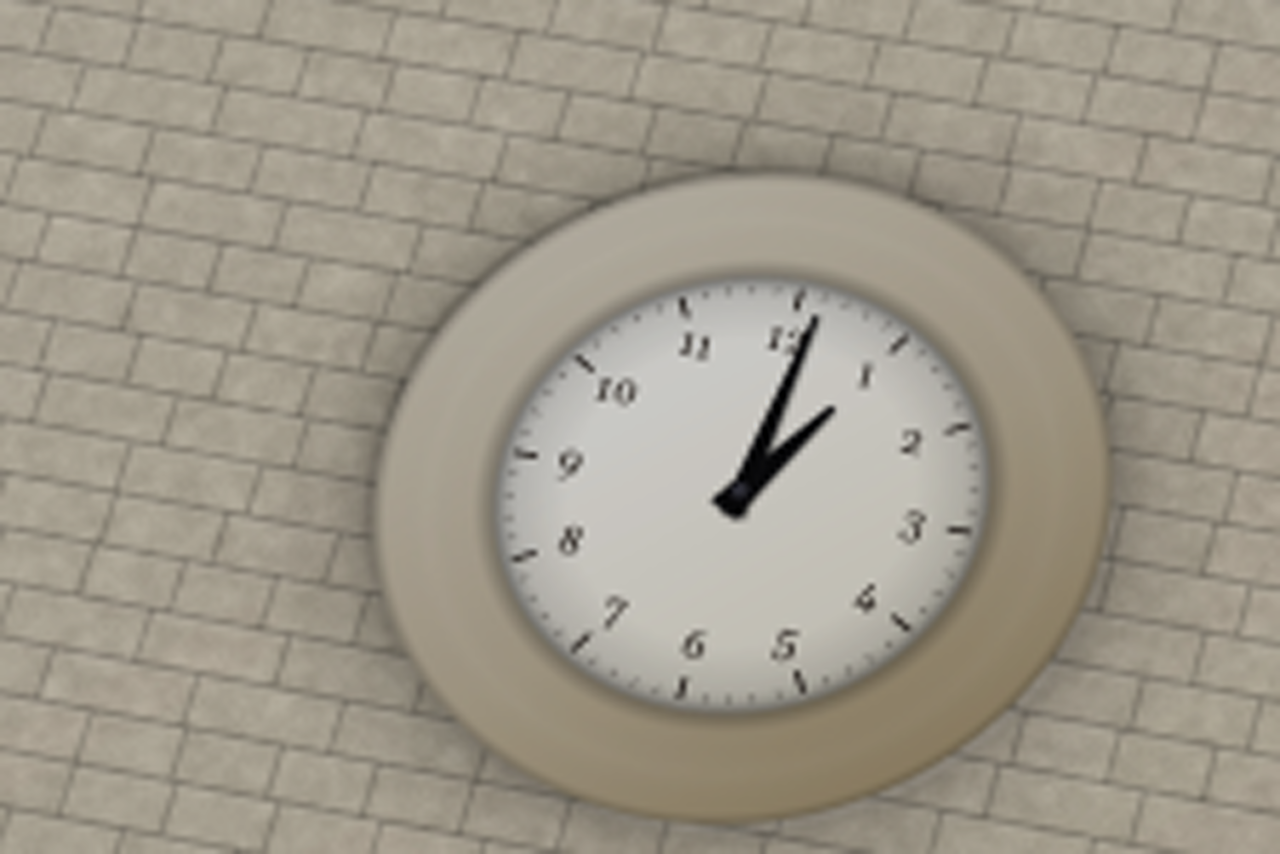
**1:01**
